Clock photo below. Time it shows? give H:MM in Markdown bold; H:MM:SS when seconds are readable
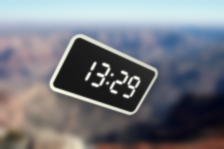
**13:29**
